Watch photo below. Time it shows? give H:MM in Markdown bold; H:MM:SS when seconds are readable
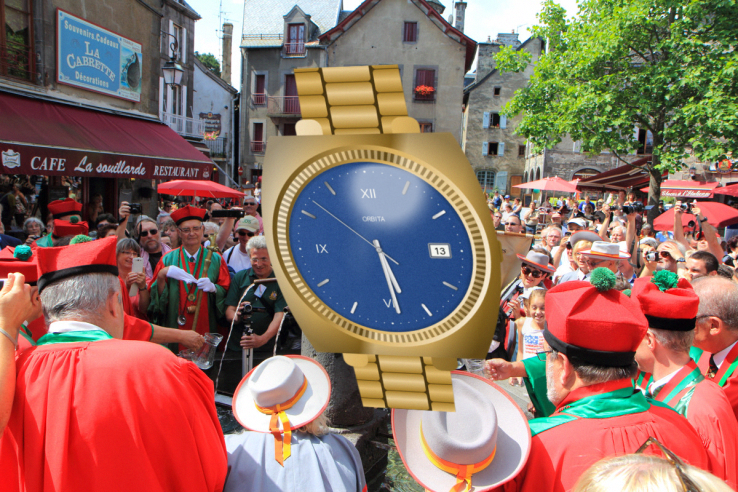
**5:28:52**
